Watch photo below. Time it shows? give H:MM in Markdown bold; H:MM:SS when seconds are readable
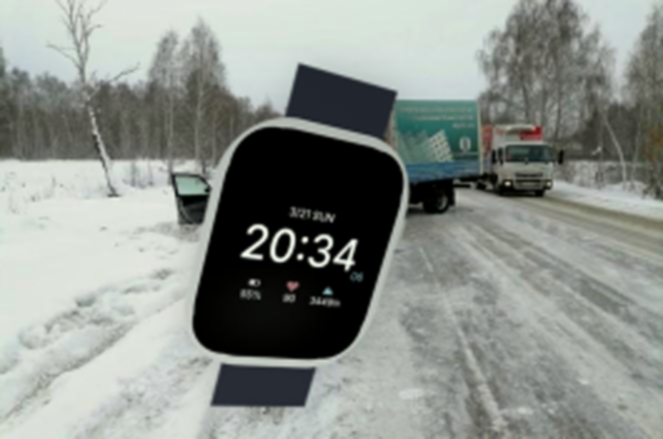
**20:34**
